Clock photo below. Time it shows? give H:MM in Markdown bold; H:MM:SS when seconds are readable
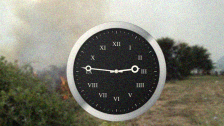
**2:46**
